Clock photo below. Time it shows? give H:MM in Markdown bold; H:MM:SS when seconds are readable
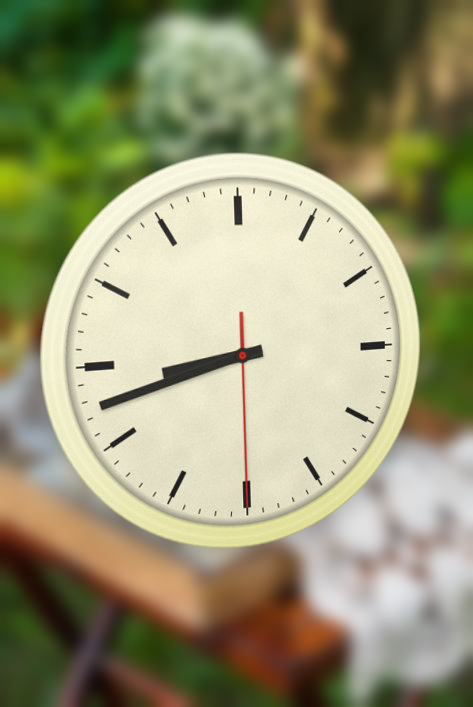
**8:42:30**
